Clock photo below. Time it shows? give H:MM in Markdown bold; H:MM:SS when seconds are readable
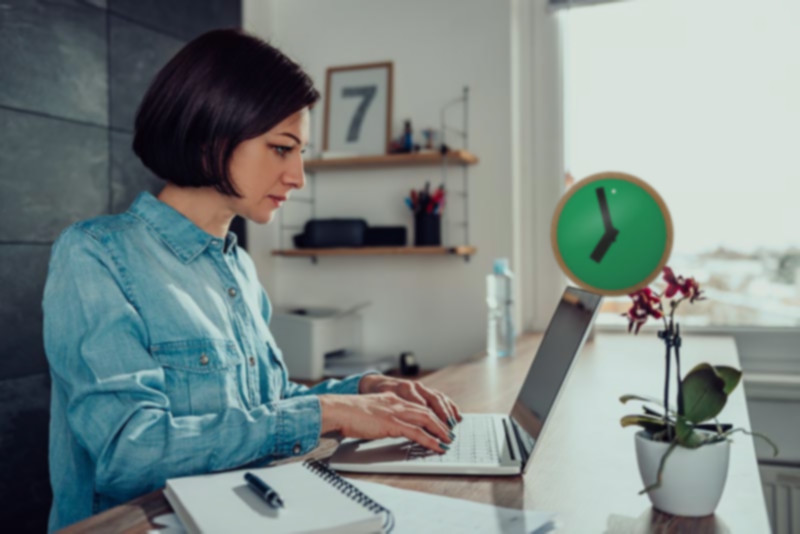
**6:57**
